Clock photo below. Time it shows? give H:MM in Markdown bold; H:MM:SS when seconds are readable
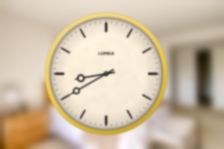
**8:40**
